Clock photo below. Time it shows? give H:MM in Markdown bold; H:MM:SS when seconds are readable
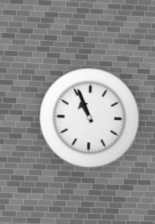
**10:56**
